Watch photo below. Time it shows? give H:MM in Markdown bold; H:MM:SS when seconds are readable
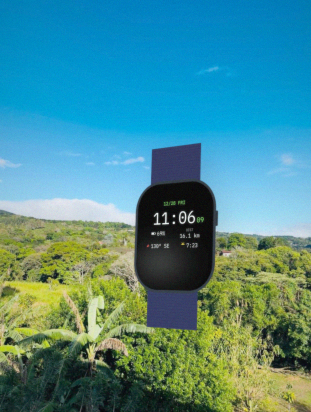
**11:06**
